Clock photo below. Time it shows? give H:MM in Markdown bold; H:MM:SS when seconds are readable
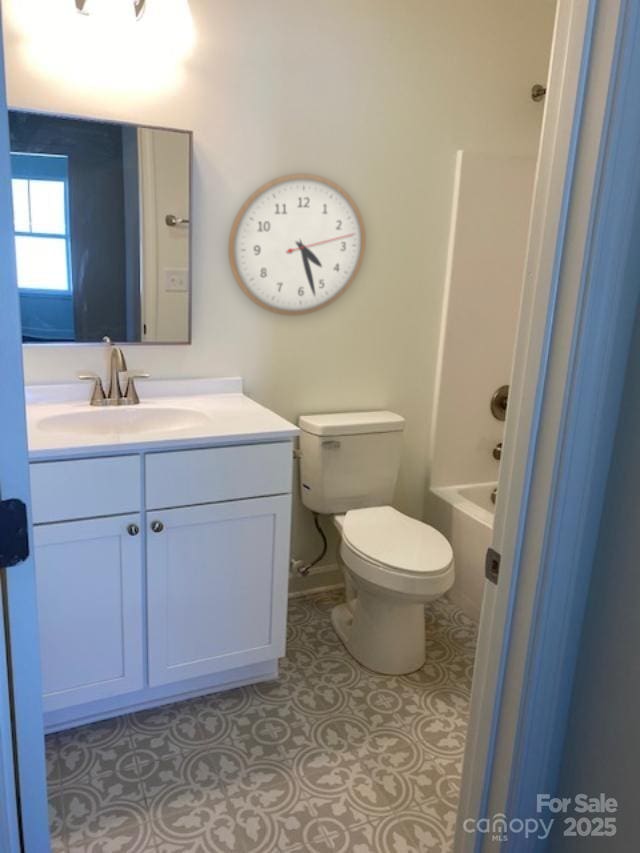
**4:27:13**
